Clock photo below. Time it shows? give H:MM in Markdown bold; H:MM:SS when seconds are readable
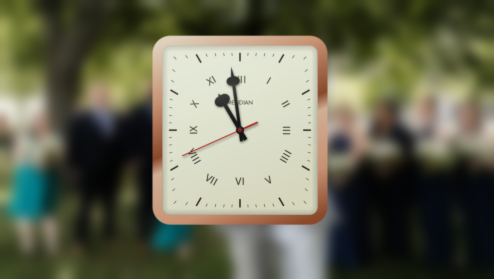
**10:58:41**
